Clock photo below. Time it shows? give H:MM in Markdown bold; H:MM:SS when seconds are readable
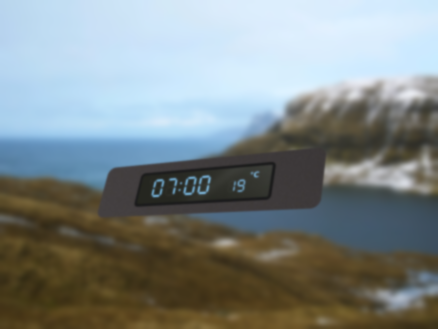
**7:00**
